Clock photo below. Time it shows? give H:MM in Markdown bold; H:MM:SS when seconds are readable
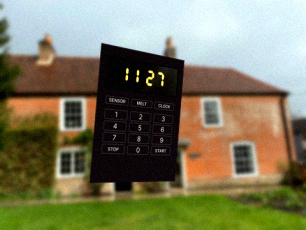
**11:27**
